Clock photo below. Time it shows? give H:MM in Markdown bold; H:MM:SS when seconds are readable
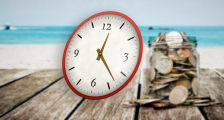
**12:23**
